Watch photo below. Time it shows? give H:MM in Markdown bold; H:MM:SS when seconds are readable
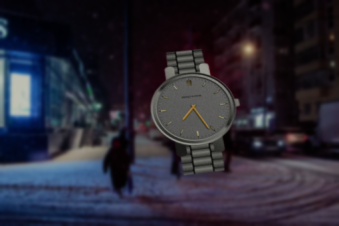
**7:26**
